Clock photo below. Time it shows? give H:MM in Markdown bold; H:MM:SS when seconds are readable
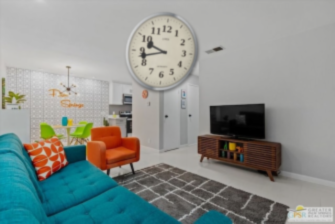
**9:43**
